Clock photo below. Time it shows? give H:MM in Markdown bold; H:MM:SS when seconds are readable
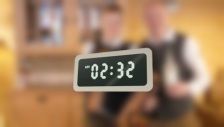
**2:32**
